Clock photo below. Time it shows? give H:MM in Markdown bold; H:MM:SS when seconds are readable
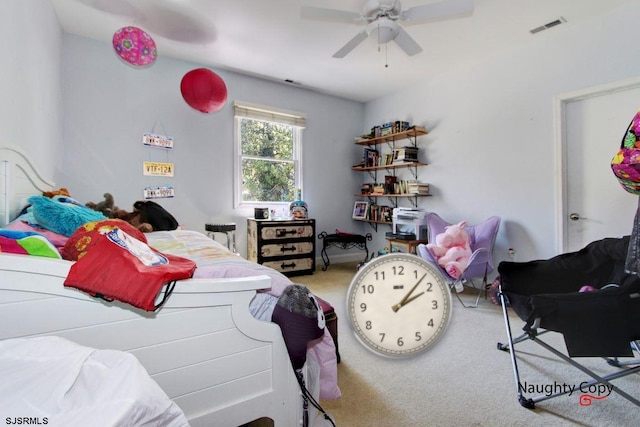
**2:07**
